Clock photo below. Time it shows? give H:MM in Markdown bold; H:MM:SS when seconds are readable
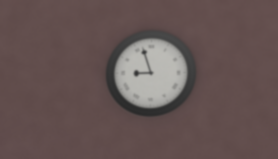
**8:57**
